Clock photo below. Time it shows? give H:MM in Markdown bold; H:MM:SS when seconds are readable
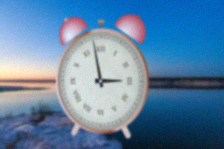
**2:58**
